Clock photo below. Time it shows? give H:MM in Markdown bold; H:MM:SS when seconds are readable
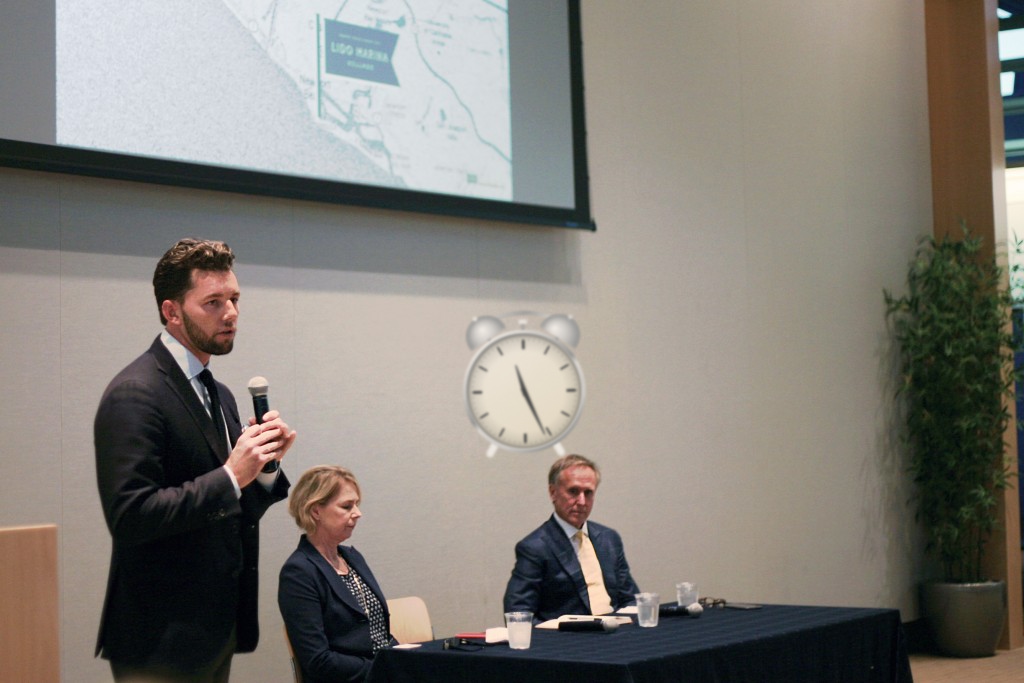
**11:26**
